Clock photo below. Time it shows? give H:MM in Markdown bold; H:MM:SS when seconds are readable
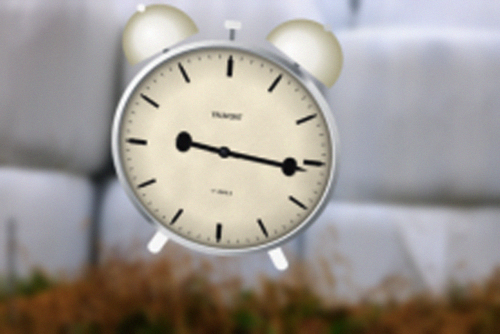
**9:16**
